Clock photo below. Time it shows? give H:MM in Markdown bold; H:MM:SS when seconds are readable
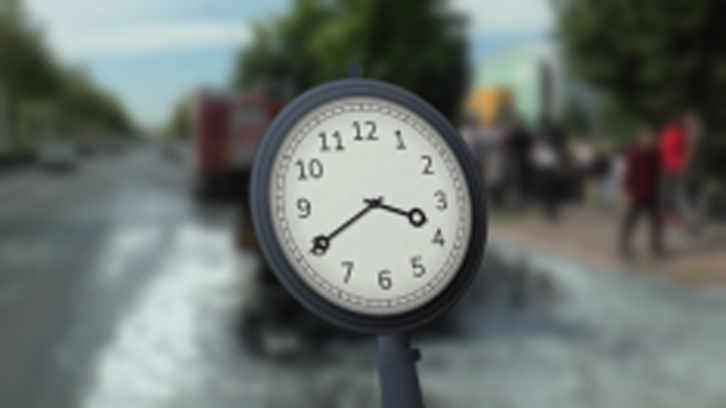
**3:40**
